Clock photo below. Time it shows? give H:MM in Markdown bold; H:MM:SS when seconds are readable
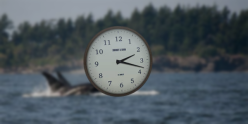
**2:18**
